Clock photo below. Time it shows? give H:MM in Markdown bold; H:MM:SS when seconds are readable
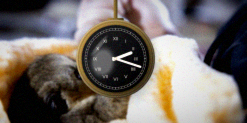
**2:18**
